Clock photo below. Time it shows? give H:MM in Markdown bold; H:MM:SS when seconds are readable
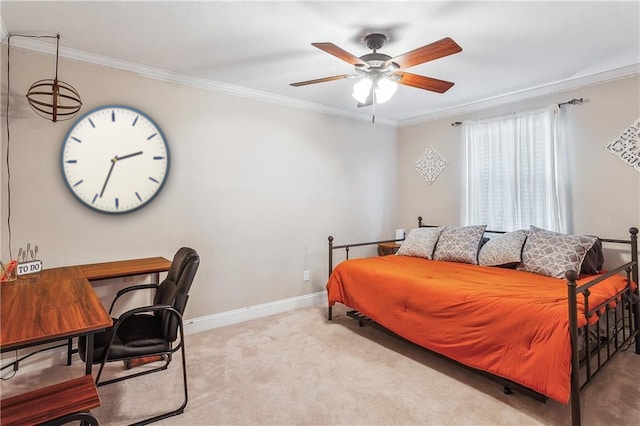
**2:34**
